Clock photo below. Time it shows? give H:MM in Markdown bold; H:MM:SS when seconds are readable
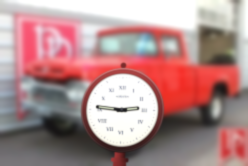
**2:46**
